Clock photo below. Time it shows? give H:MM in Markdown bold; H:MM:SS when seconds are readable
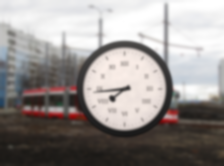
**7:44**
